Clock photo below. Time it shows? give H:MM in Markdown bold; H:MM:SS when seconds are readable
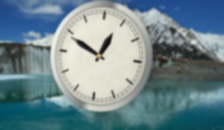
**12:49**
